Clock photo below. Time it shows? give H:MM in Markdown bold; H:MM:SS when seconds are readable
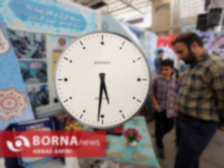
**5:31**
